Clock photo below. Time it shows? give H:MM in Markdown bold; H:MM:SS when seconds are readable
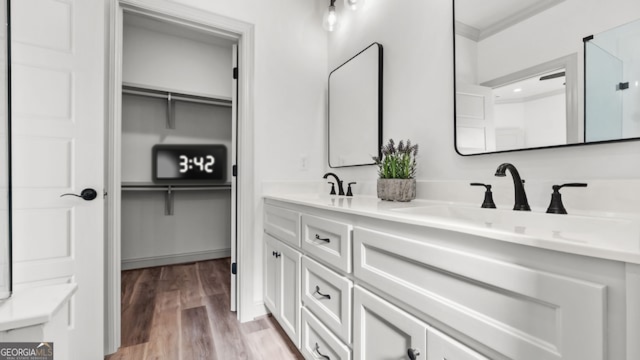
**3:42**
